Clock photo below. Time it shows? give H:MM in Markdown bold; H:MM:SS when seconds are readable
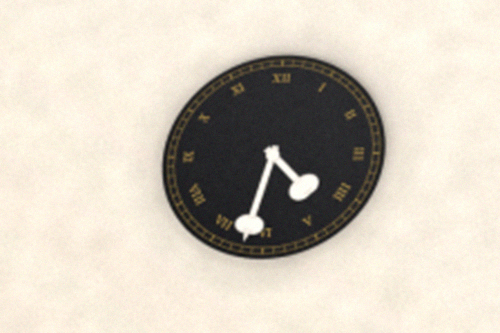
**4:32**
